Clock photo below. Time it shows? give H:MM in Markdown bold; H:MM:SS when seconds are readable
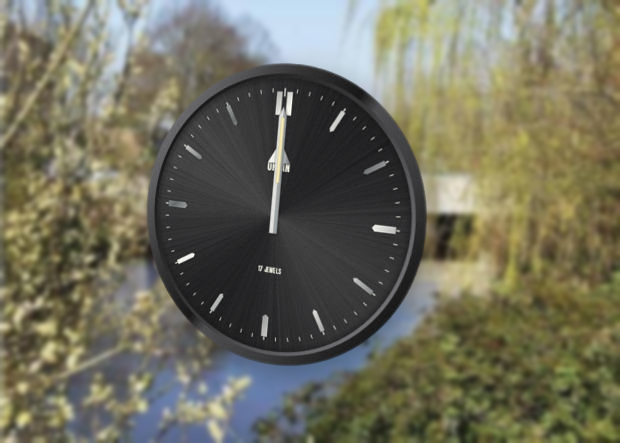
**12:00**
